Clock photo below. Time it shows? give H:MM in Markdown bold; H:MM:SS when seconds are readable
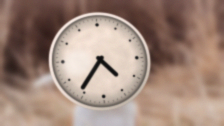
**4:36**
